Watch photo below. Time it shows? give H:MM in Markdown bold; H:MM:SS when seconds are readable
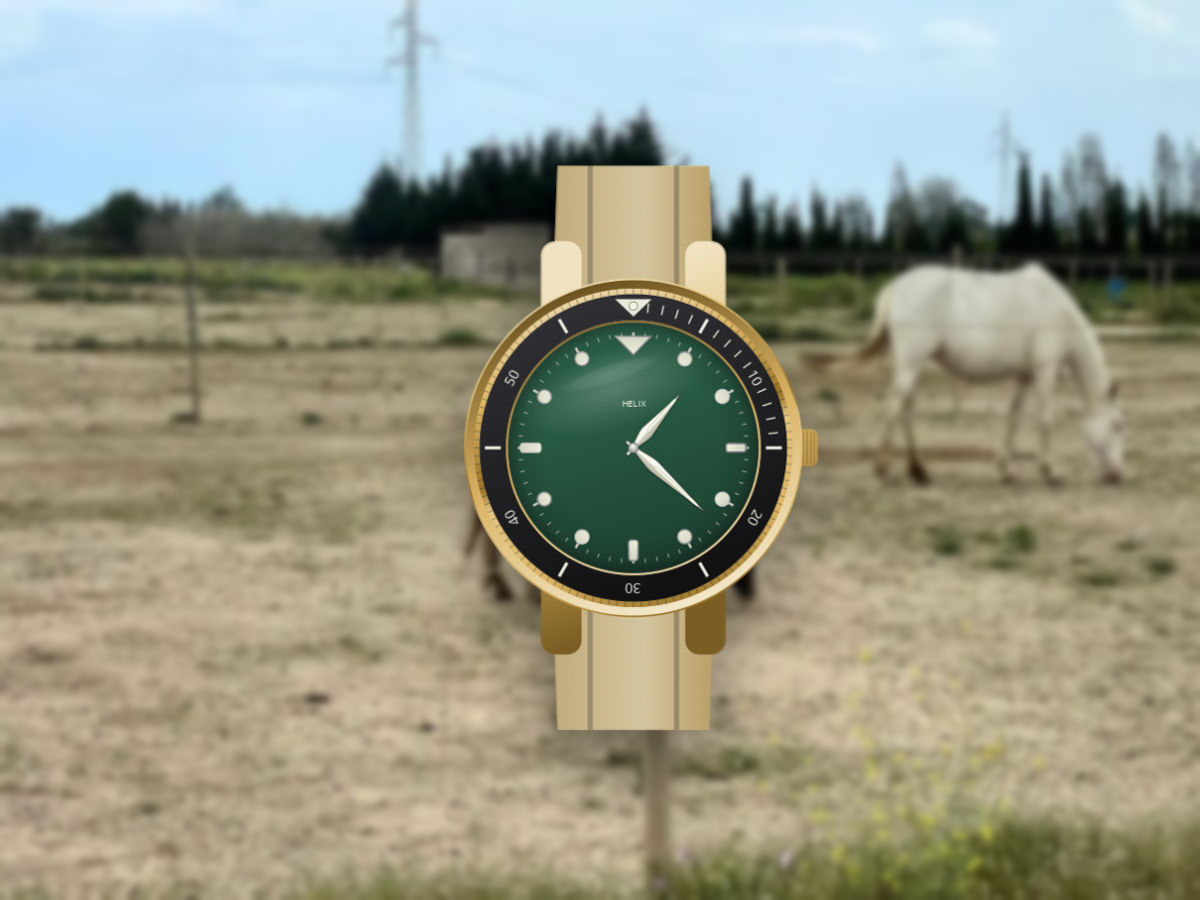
**1:22**
